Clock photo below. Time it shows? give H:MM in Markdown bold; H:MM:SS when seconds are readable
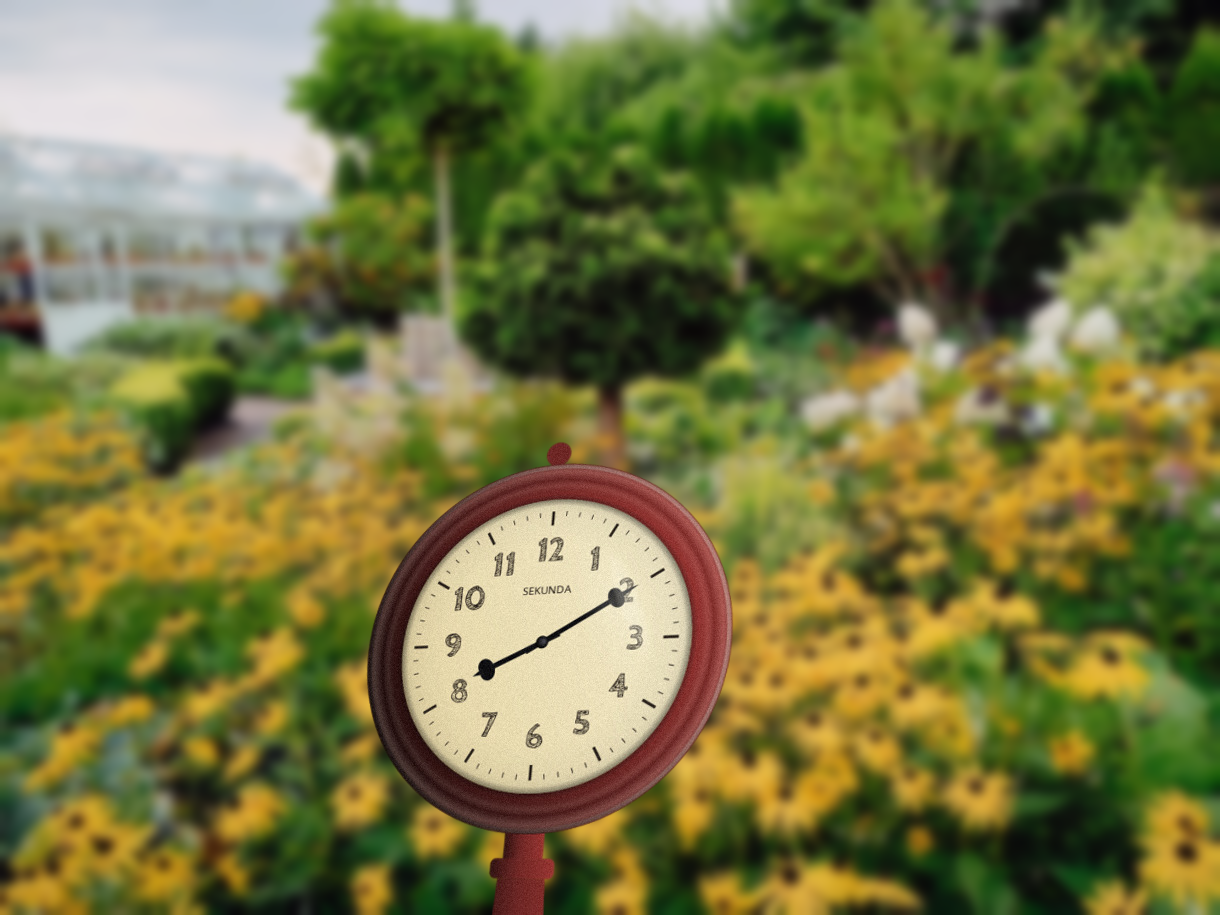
**8:10**
